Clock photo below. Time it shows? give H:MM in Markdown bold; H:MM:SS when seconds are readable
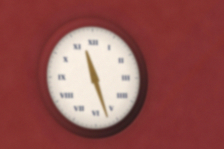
**11:27**
